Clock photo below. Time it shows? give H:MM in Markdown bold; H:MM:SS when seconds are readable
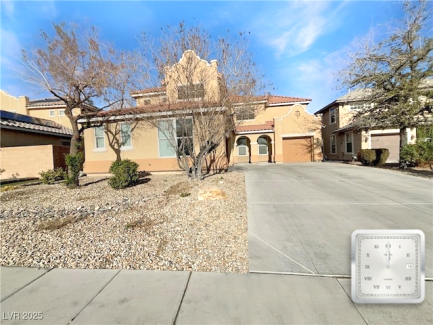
**12:00**
